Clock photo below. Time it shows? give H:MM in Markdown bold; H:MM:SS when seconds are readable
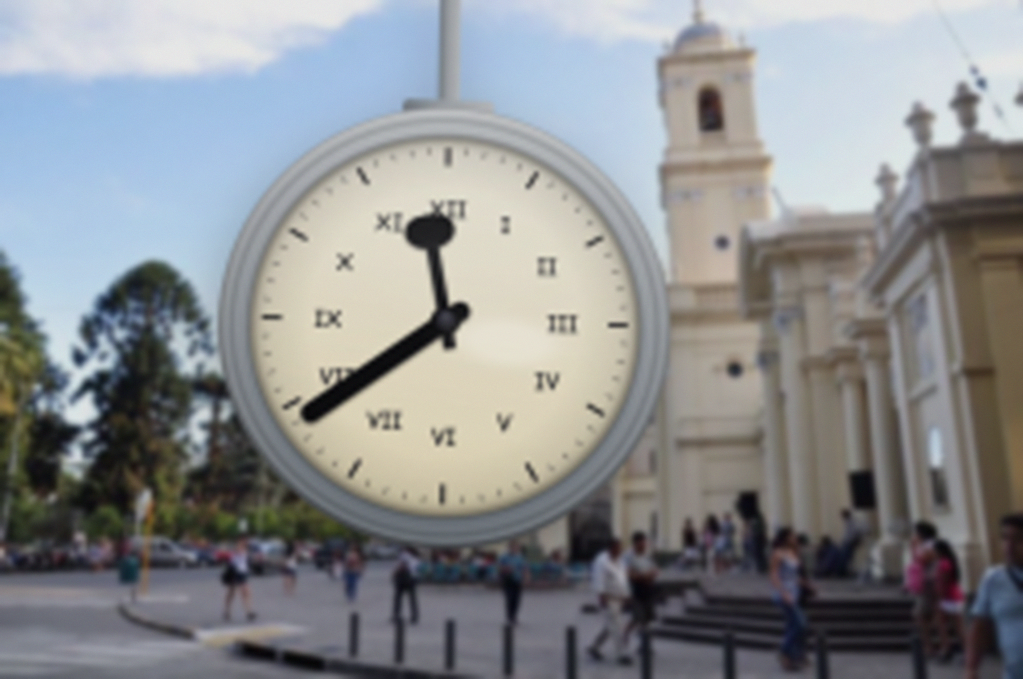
**11:39**
